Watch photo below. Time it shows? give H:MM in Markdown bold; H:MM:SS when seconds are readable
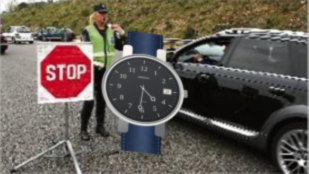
**4:31**
